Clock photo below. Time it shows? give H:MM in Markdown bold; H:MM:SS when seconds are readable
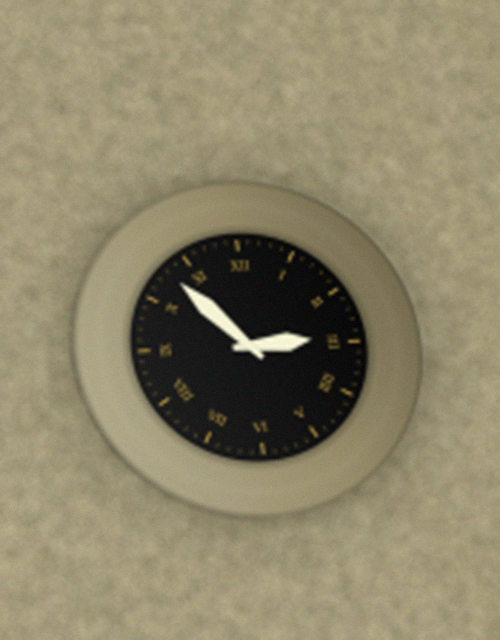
**2:53**
